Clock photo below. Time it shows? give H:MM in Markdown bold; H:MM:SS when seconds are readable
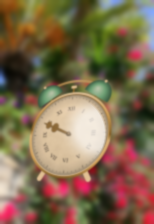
**9:49**
